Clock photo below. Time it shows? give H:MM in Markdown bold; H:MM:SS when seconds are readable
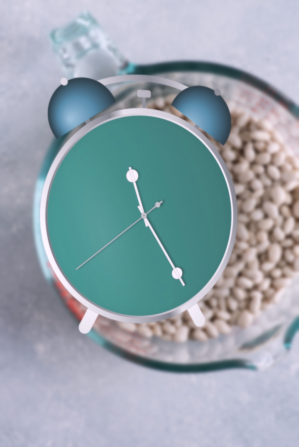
**11:24:39**
